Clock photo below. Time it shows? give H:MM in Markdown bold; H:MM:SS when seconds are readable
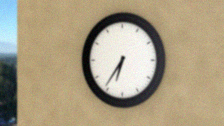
**6:36**
